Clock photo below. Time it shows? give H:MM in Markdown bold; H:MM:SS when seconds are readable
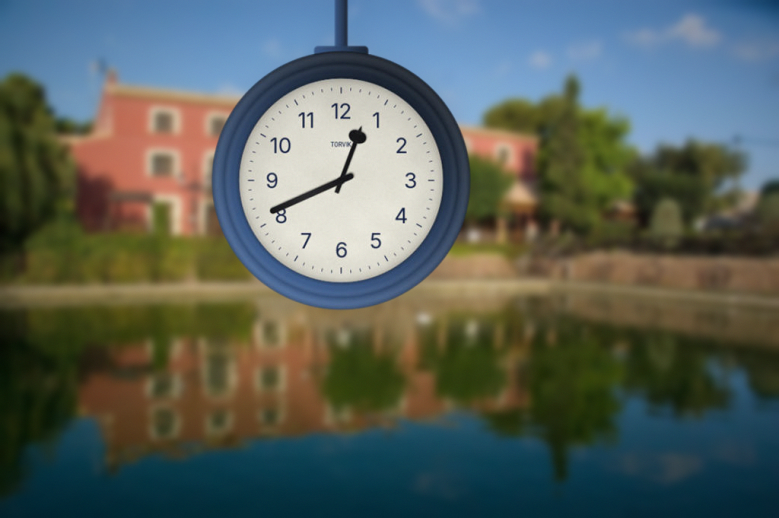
**12:41**
